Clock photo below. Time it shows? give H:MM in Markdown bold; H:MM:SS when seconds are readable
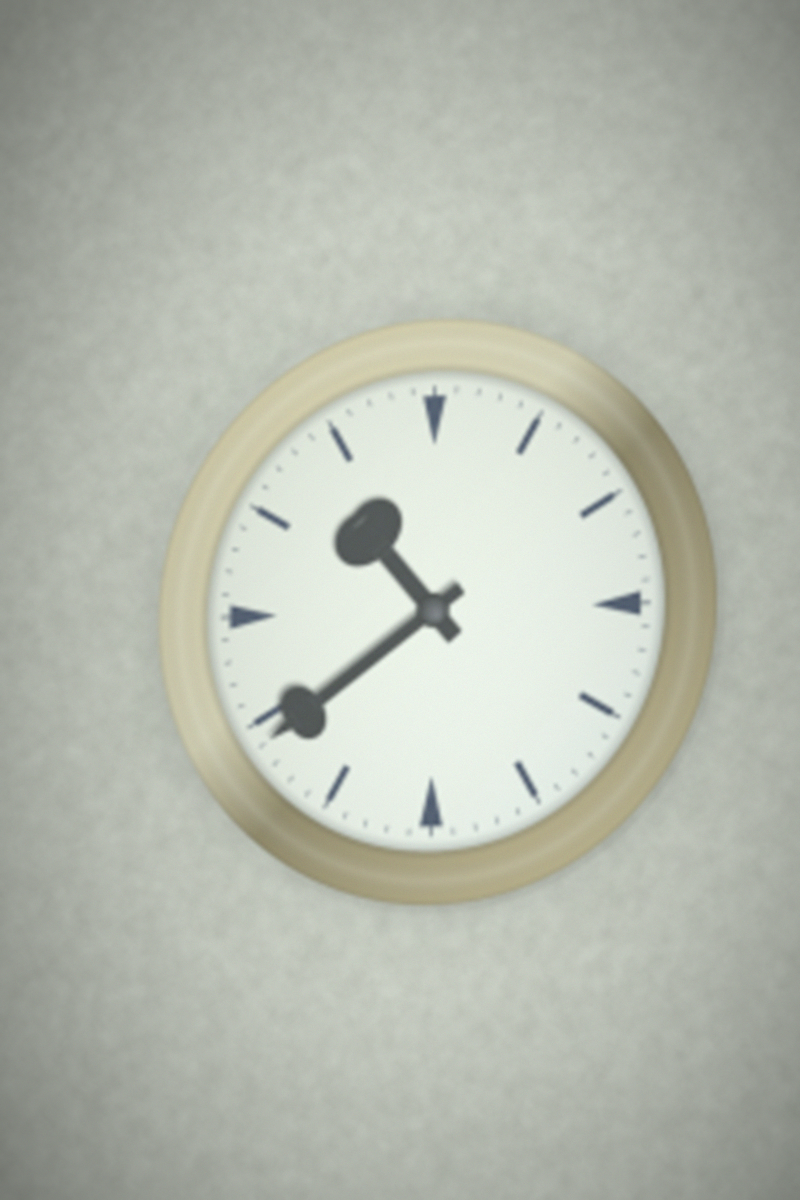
**10:39**
